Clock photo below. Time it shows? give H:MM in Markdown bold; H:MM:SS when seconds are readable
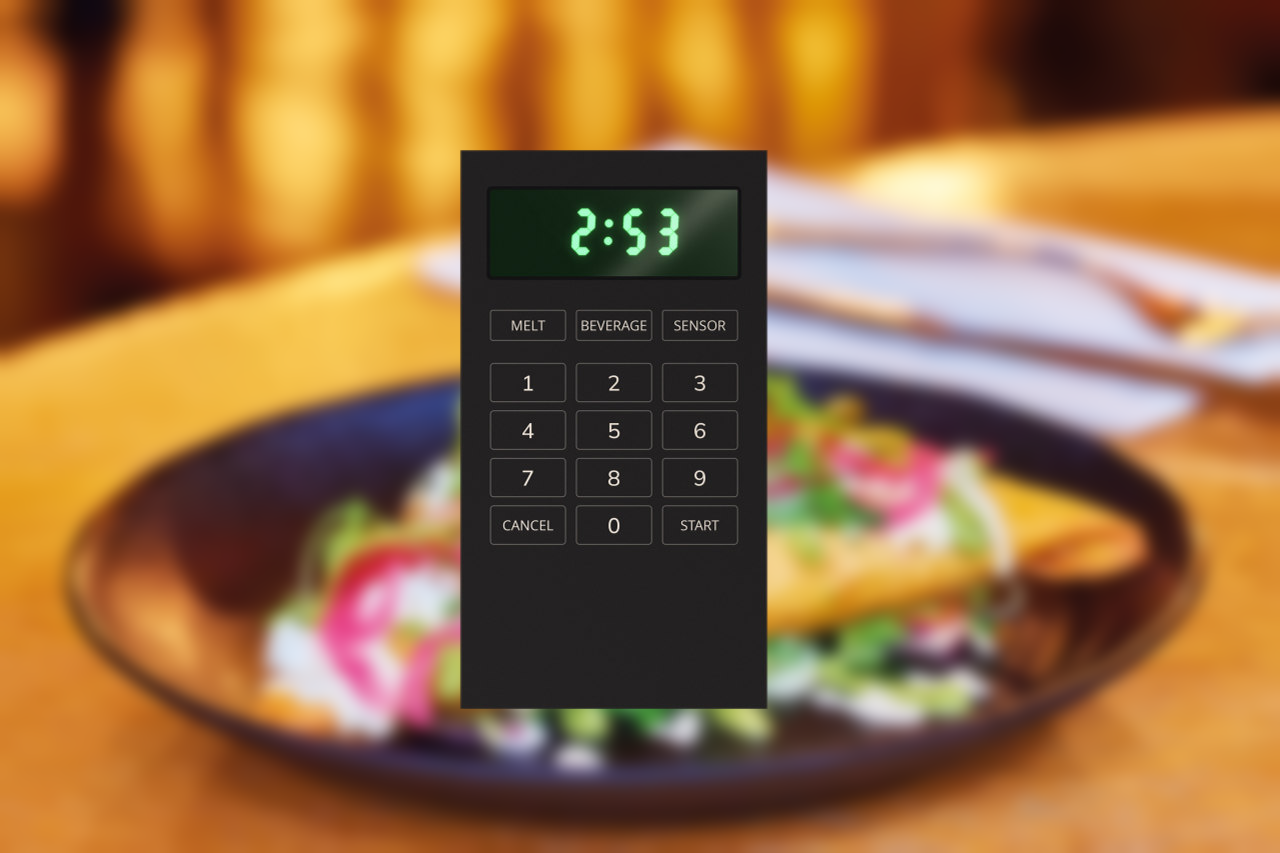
**2:53**
